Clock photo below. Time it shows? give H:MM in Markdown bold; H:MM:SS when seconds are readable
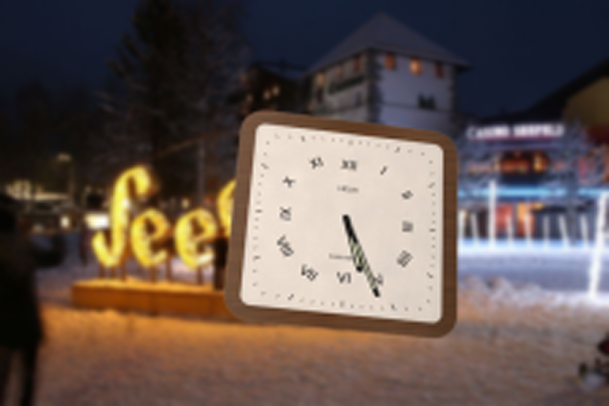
**5:26**
